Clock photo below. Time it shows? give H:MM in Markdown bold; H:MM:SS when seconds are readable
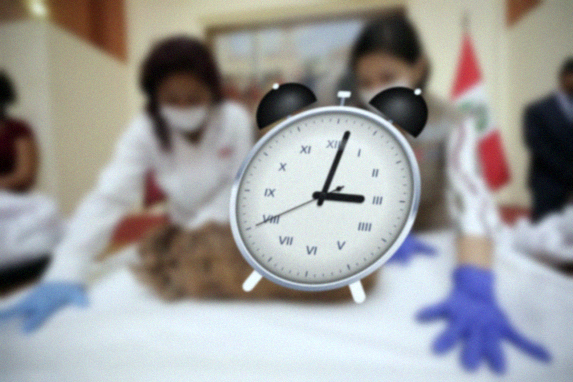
**3:01:40**
